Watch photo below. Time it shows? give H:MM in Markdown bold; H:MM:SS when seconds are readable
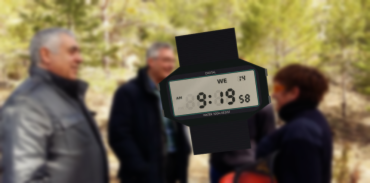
**9:19**
